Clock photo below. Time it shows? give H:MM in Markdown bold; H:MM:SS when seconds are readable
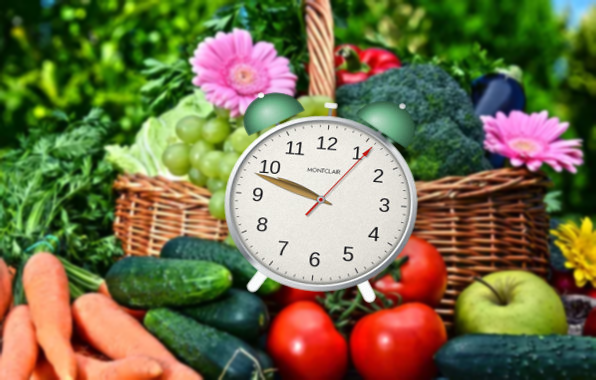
**9:48:06**
